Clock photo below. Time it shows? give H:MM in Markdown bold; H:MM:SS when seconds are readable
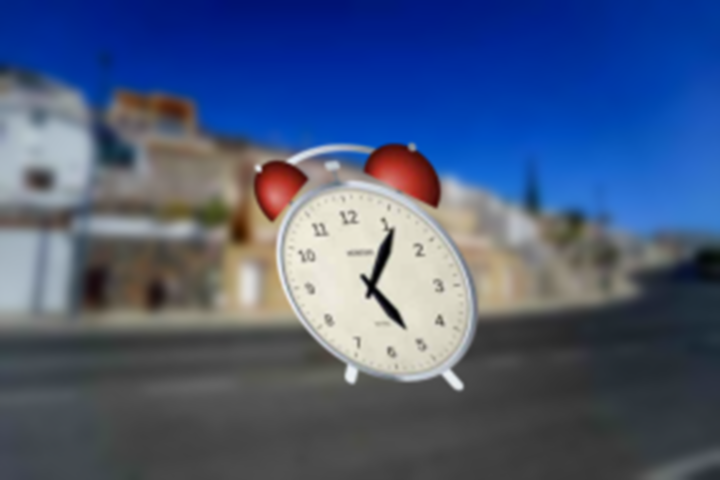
**5:06**
